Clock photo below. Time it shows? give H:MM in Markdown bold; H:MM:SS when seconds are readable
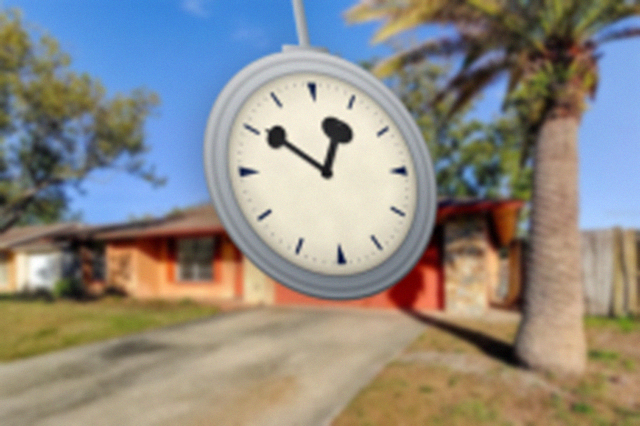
**12:51**
